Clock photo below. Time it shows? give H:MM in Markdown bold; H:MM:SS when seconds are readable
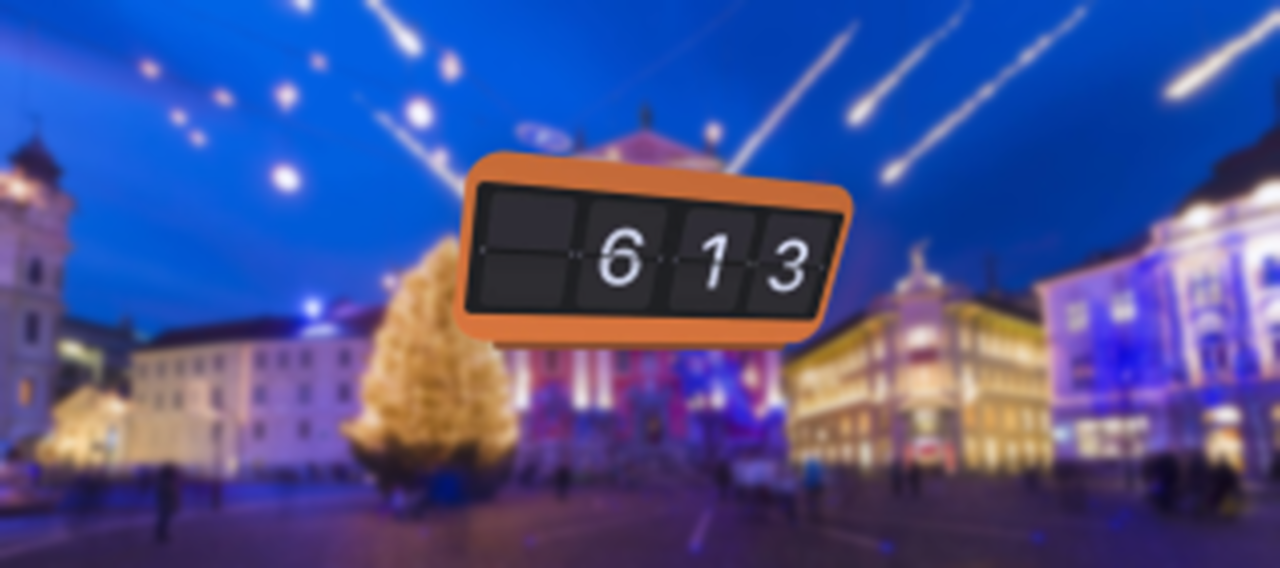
**6:13**
